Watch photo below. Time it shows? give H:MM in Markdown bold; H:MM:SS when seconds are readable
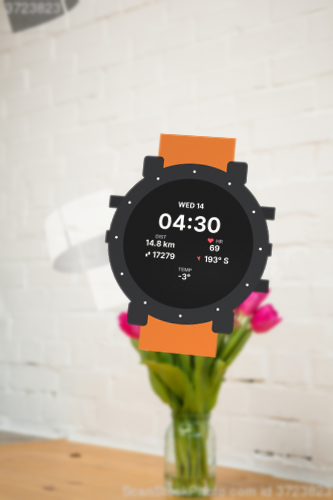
**4:30**
